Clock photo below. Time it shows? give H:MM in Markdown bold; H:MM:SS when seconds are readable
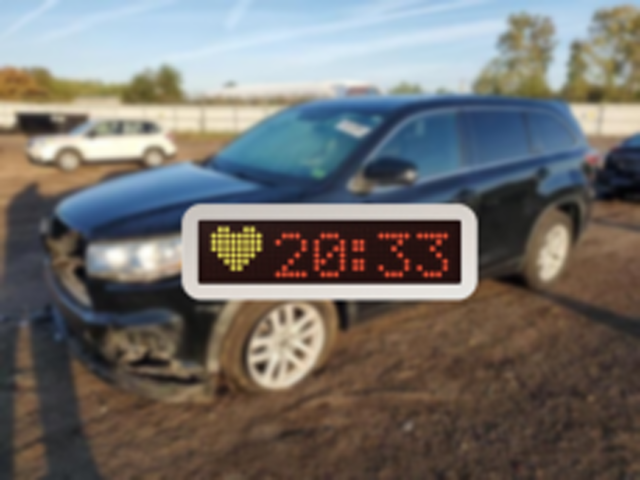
**20:33**
